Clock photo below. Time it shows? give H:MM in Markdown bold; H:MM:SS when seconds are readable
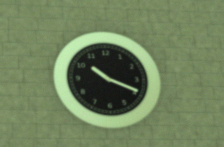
**10:19**
